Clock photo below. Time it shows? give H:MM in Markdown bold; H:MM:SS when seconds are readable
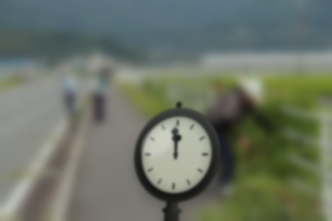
**11:59**
